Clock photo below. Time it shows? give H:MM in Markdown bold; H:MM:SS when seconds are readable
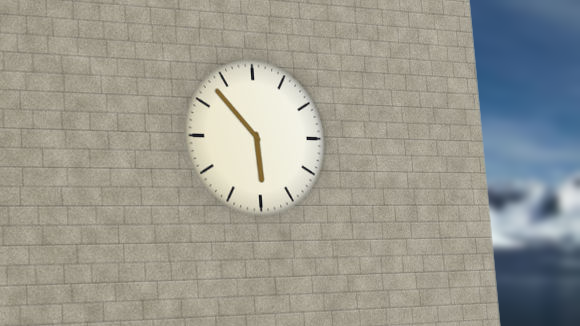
**5:53**
